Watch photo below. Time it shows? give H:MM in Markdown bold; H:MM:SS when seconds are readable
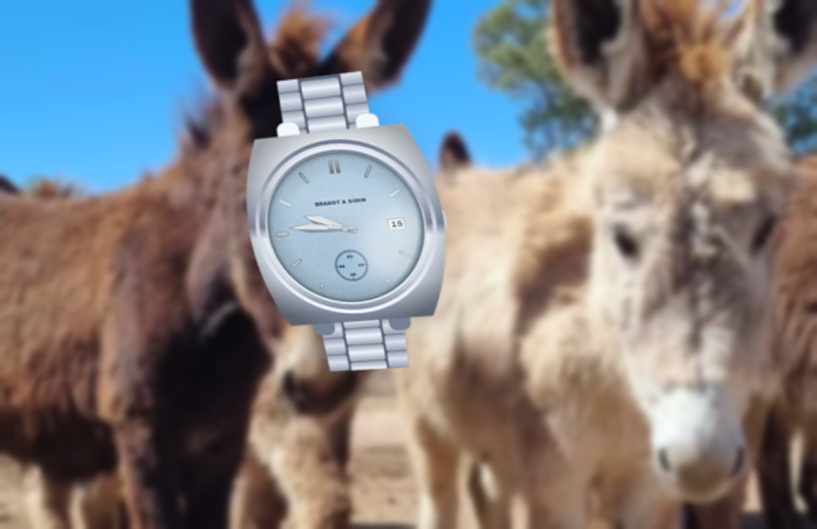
**9:46**
